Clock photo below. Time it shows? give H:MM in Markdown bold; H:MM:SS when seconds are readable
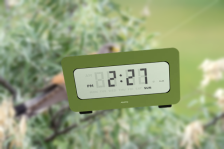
**2:27**
